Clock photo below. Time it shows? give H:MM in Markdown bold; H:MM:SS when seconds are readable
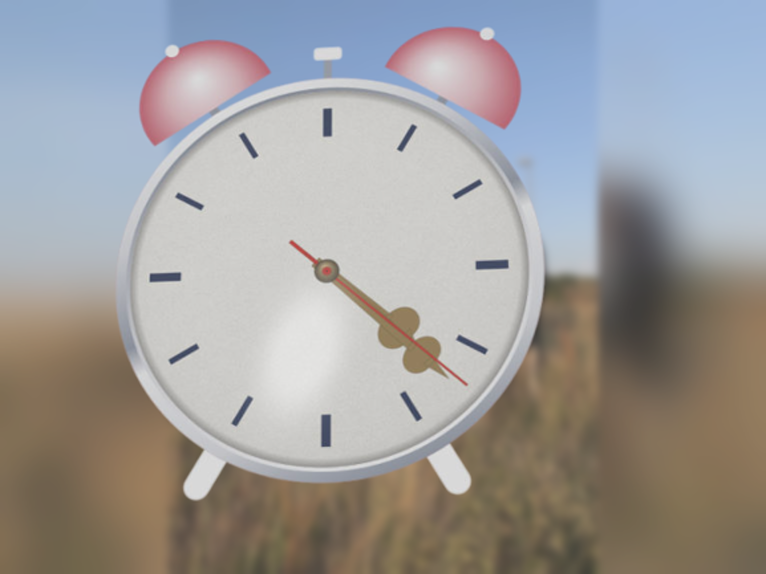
**4:22:22**
